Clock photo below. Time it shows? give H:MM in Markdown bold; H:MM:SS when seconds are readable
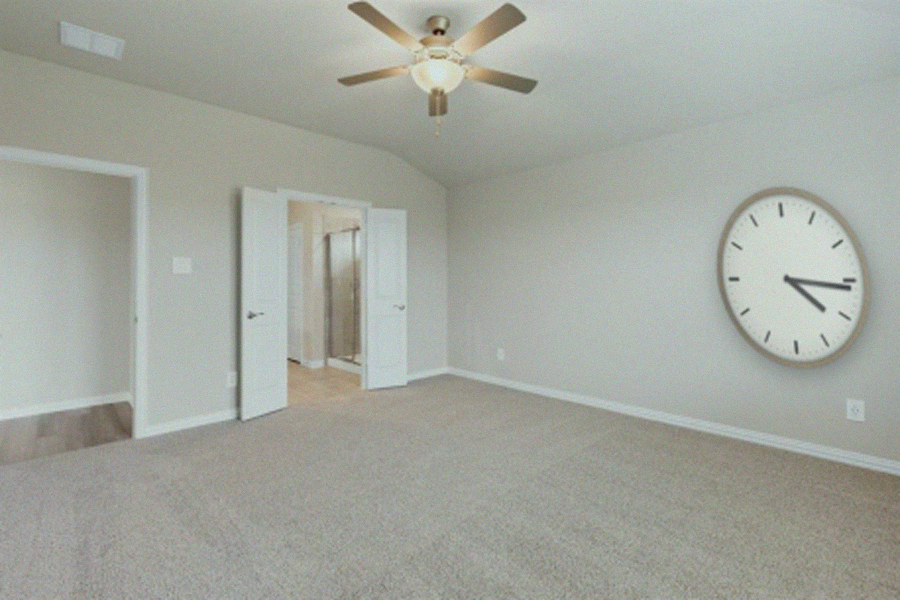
**4:16**
